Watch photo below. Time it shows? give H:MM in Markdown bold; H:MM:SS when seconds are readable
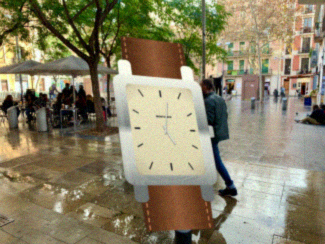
**5:02**
